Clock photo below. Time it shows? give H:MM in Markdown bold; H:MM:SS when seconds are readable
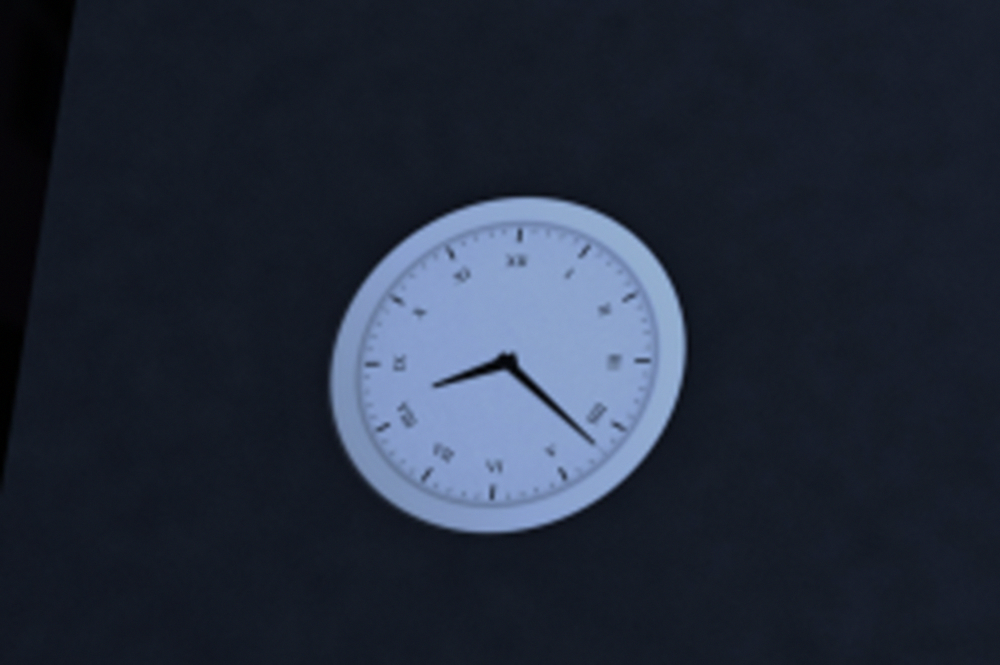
**8:22**
